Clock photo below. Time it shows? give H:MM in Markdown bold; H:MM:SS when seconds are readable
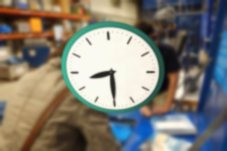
**8:30**
